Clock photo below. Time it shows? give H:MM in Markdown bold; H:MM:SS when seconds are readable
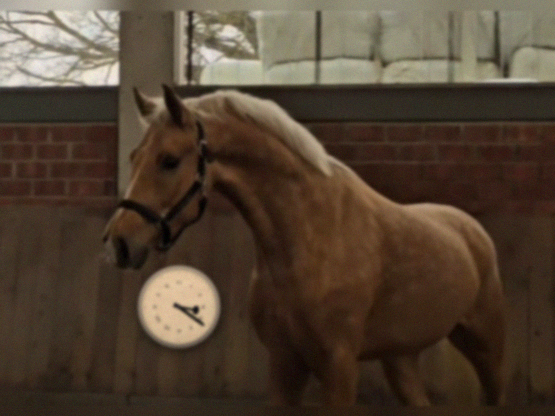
**3:21**
